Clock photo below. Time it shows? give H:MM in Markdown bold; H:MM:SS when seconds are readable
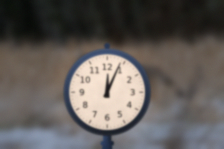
**12:04**
